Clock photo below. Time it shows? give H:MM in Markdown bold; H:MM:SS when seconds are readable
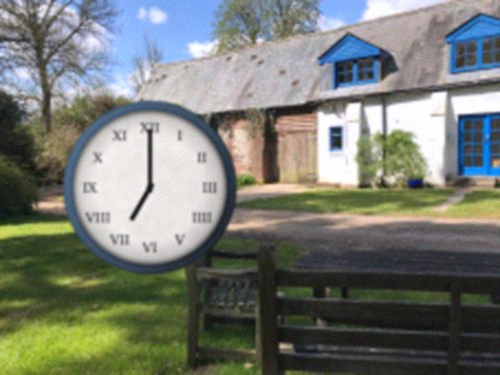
**7:00**
